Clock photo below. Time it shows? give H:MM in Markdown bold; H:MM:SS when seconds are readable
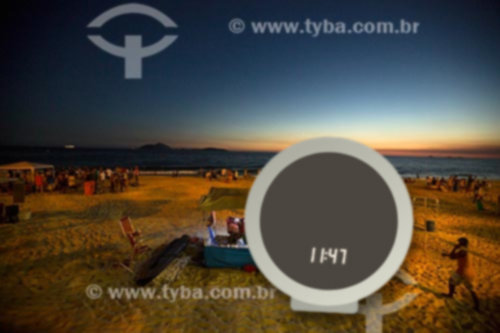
**11:47**
